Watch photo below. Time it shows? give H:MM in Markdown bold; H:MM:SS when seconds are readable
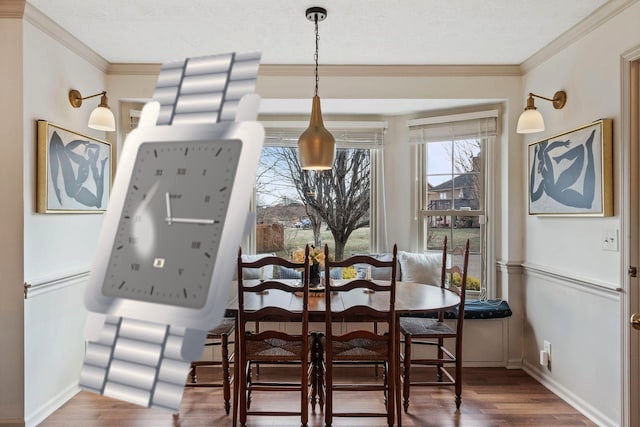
**11:15**
